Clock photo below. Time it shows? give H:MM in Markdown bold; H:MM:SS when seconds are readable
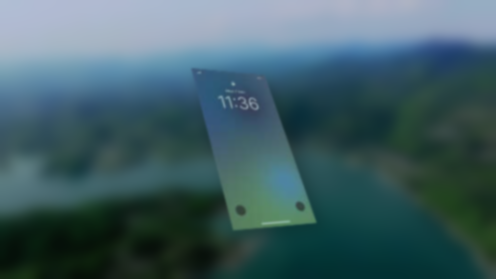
**11:36**
